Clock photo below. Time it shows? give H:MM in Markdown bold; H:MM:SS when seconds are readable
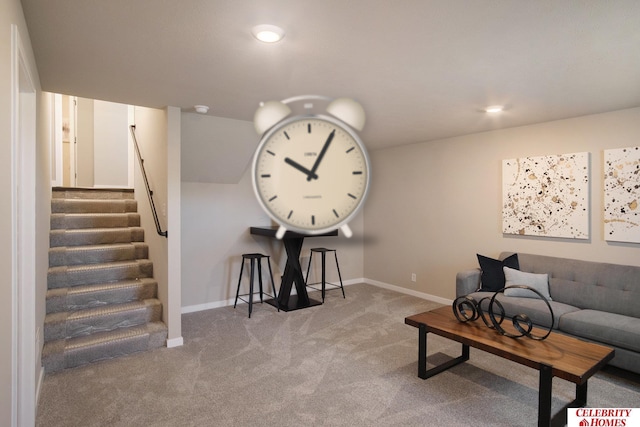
**10:05**
